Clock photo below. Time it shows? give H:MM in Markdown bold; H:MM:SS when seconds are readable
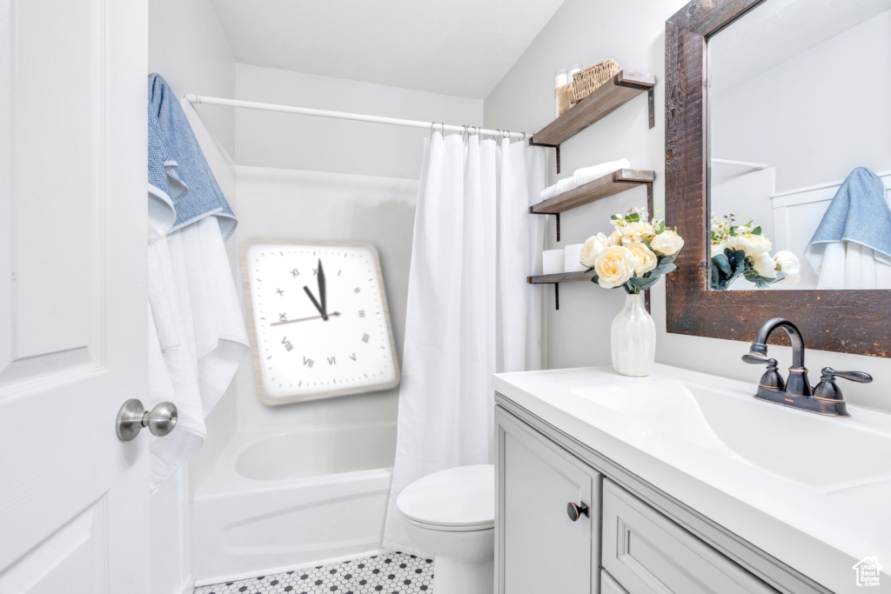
**11:00:44**
